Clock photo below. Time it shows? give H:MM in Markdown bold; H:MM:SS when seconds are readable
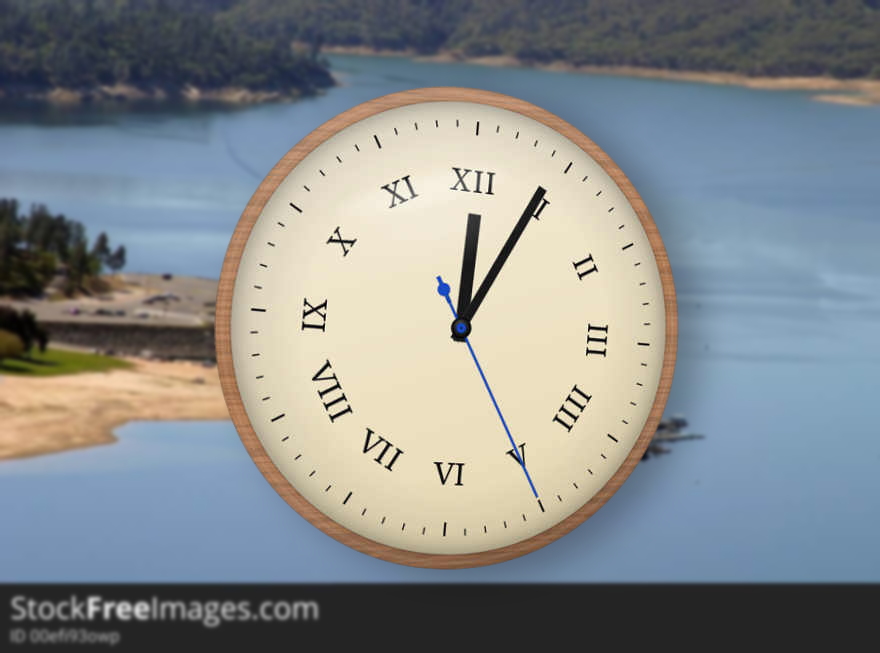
**12:04:25**
